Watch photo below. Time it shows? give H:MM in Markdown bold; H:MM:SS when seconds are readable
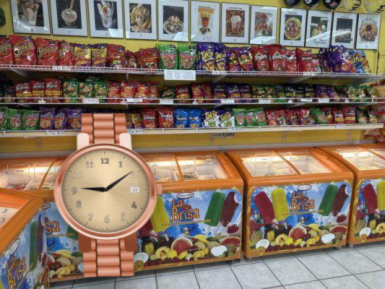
**9:09**
